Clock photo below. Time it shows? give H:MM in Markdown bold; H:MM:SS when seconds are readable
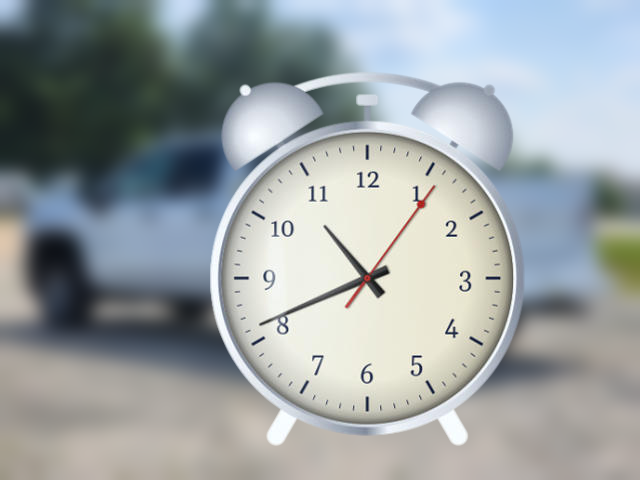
**10:41:06**
